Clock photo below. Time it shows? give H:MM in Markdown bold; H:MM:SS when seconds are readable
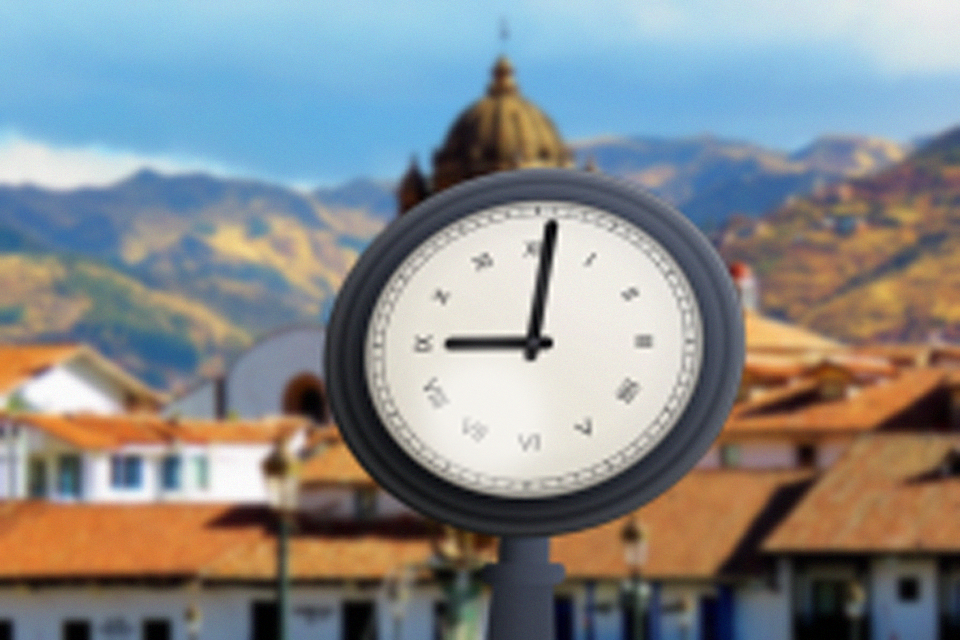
**9:01**
